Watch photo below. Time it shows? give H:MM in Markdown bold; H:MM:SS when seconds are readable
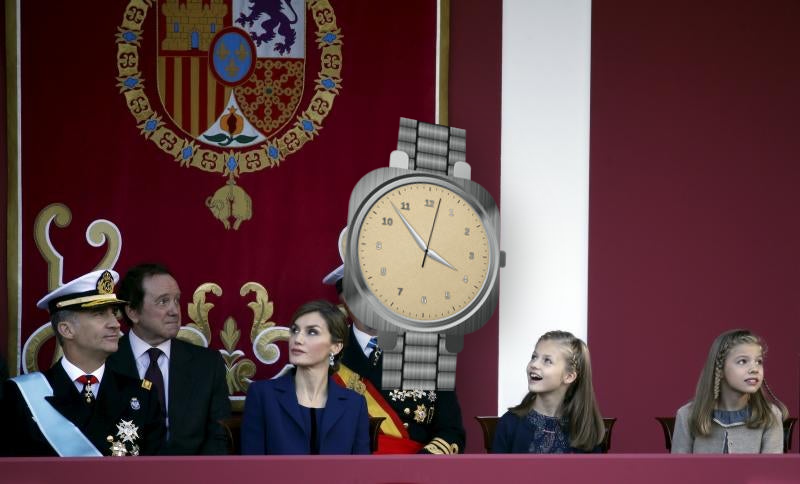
**3:53:02**
